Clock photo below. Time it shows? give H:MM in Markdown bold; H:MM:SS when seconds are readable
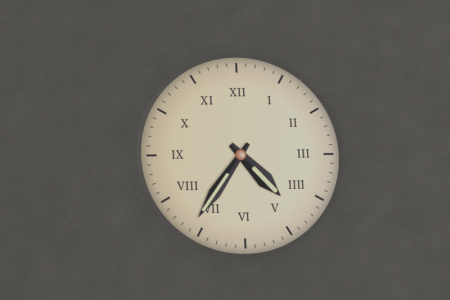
**4:36**
